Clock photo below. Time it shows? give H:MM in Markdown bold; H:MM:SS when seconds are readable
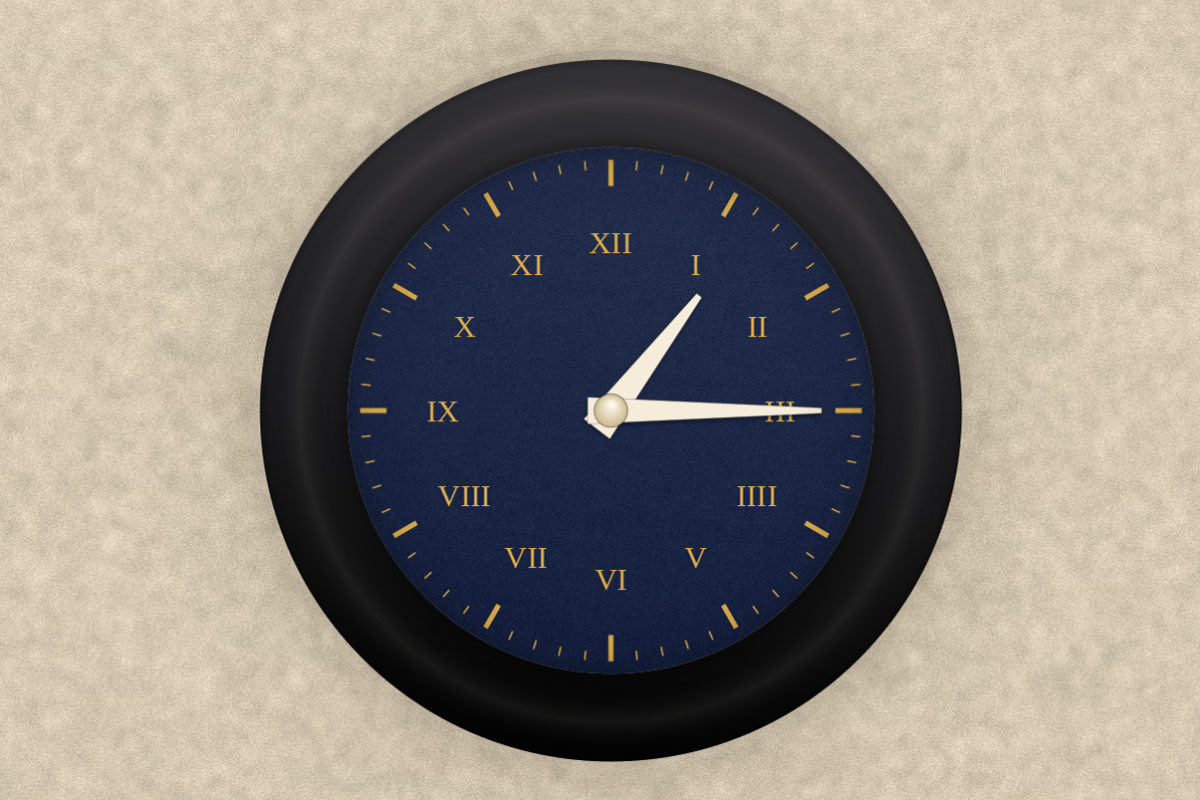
**1:15**
